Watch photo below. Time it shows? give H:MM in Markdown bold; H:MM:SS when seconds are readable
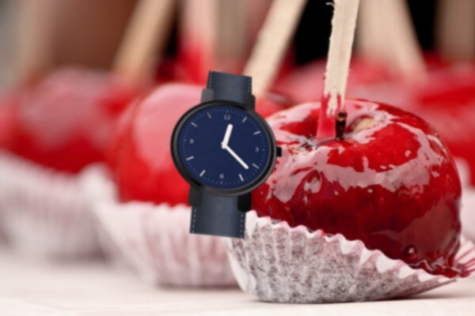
**12:22**
